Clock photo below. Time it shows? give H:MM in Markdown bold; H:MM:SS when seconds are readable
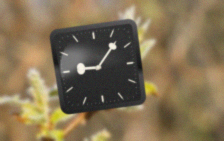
**9:07**
